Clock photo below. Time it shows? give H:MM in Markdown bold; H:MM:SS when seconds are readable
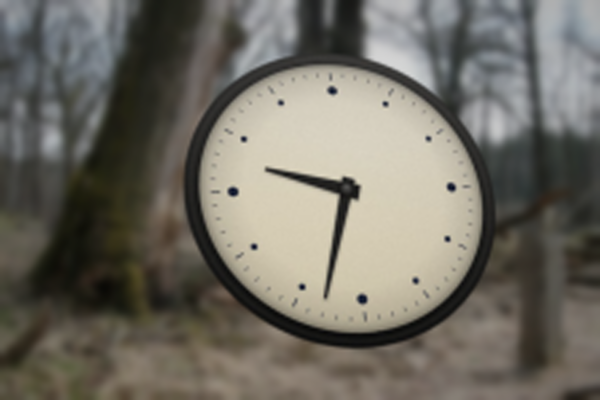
**9:33**
